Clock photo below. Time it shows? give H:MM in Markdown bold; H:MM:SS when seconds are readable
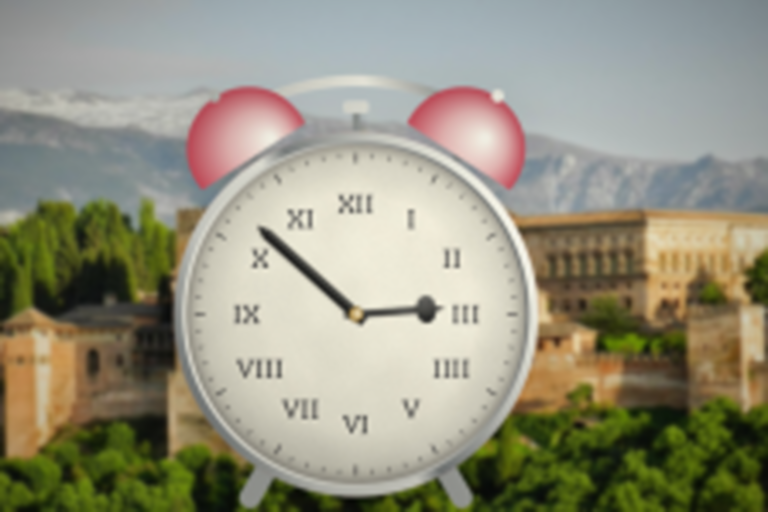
**2:52**
